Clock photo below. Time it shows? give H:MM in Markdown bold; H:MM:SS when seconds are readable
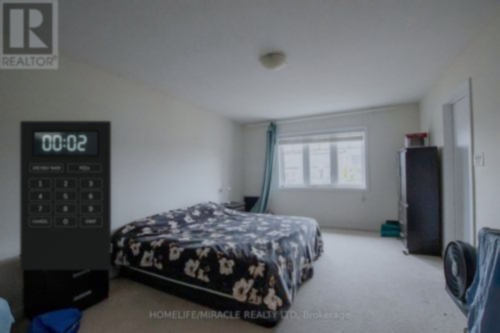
**0:02**
